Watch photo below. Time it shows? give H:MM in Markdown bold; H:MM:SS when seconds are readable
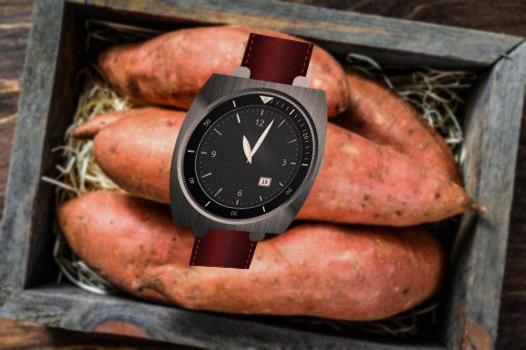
**11:03**
